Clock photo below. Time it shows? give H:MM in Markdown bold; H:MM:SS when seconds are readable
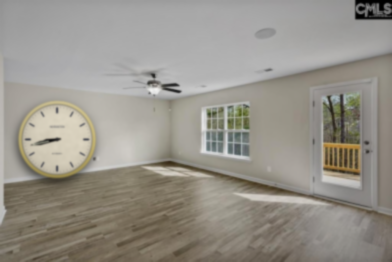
**8:43**
